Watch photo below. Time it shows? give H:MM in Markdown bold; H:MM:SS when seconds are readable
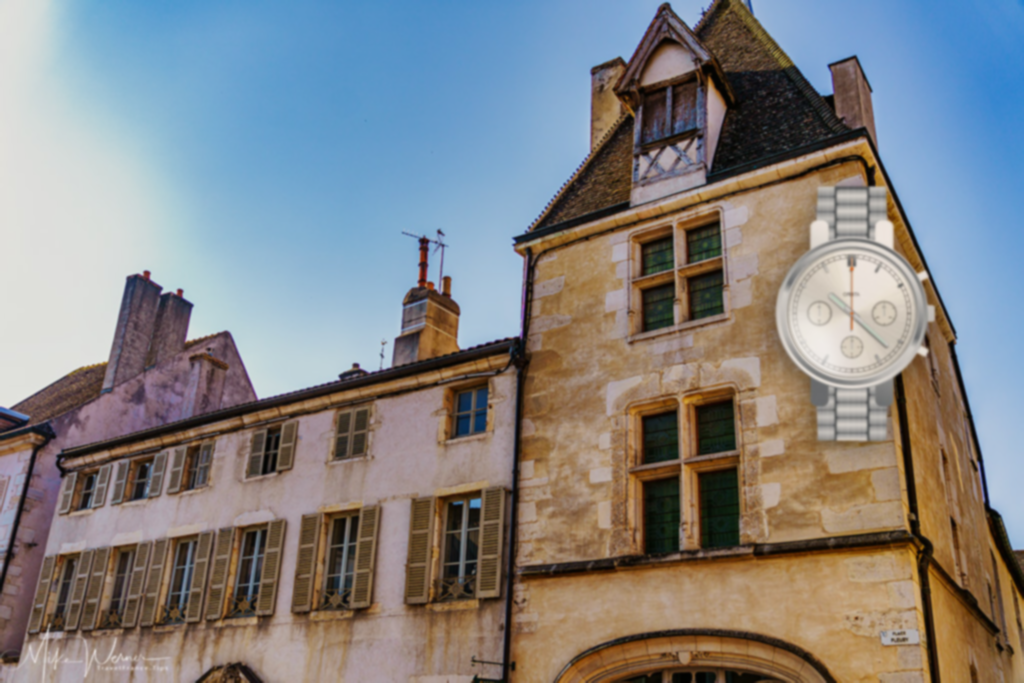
**10:22**
